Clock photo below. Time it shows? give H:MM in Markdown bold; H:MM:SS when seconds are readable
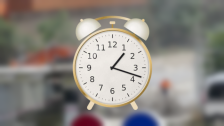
**1:18**
